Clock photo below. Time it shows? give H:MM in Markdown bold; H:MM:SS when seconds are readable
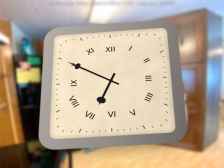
**6:50**
